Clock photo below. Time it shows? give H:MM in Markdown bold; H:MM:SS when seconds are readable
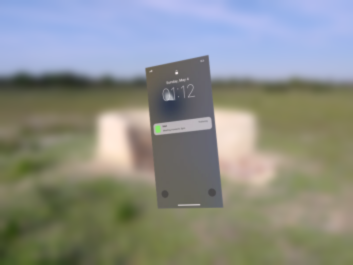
**1:12**
